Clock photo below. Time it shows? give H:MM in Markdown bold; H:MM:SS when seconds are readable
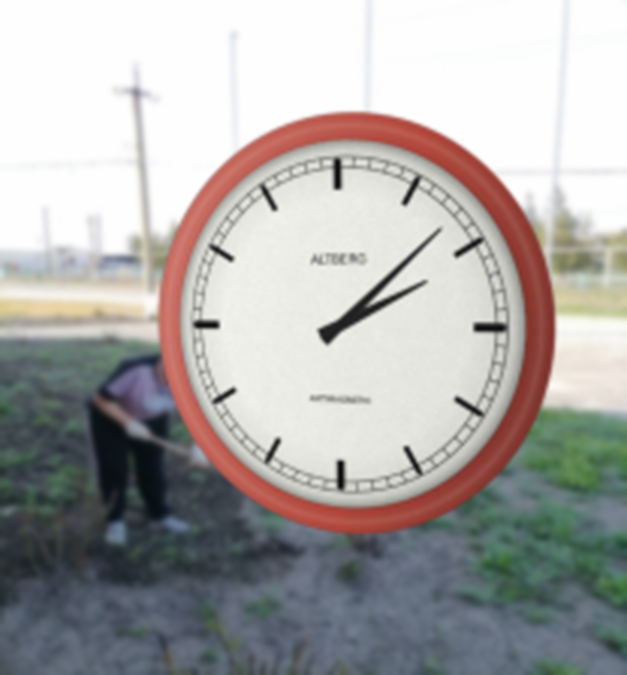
**2:08**
